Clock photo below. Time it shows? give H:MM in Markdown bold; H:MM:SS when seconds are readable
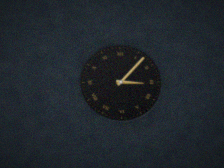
**3:07**
